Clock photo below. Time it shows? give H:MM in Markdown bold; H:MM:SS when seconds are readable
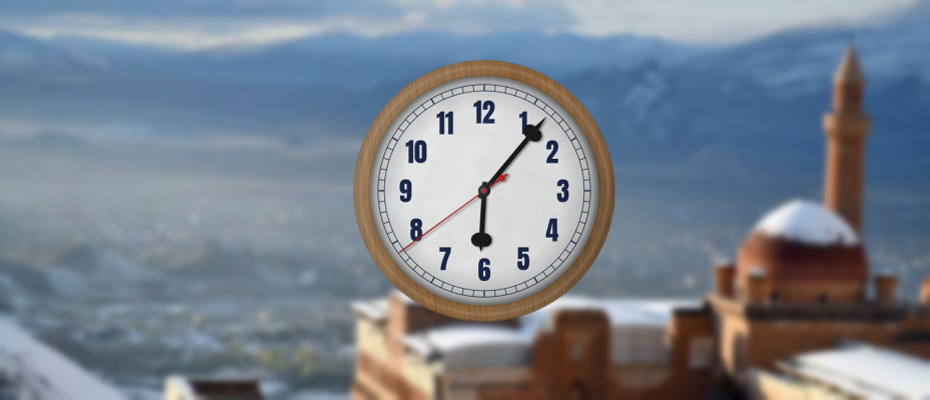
**6:06:39**
